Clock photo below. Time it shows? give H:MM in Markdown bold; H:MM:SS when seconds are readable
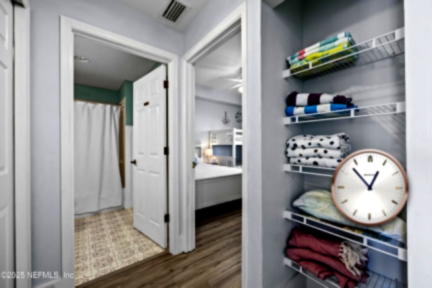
**12:53**
